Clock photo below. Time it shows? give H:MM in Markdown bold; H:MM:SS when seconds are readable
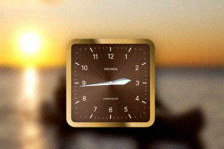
**2:44**
